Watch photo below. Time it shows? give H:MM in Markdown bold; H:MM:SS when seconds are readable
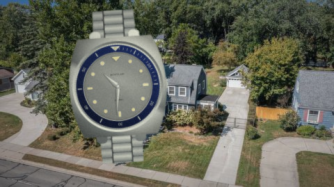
**10:31**
